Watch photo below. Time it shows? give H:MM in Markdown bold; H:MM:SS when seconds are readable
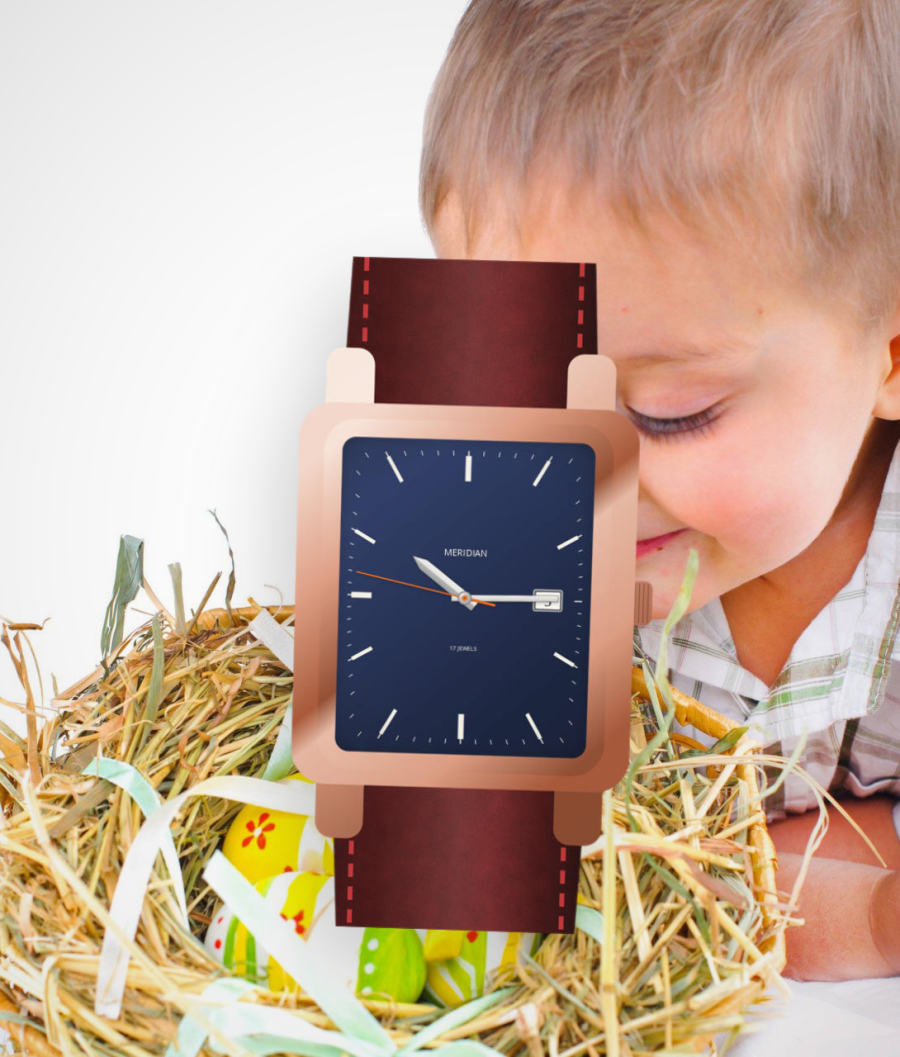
**10:14:47**
